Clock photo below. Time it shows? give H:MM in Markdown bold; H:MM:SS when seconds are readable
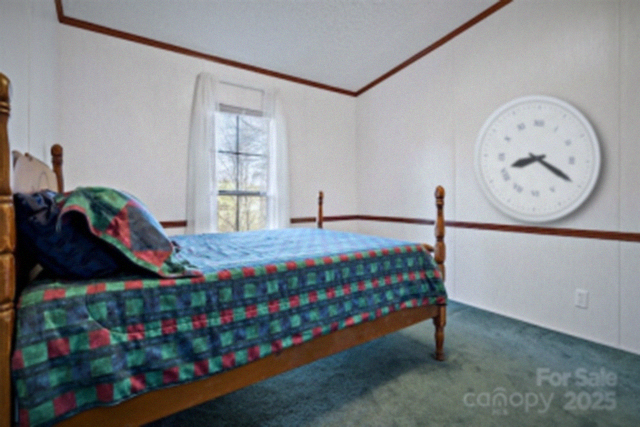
**8:20**
